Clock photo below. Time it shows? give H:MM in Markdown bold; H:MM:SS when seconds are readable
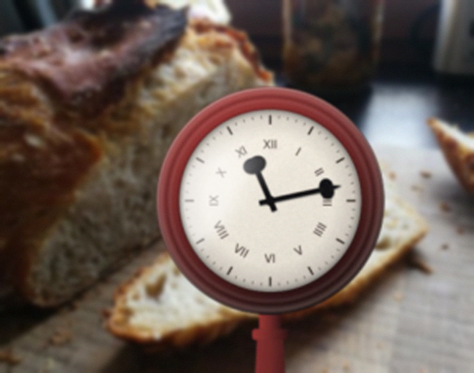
**11:13**
